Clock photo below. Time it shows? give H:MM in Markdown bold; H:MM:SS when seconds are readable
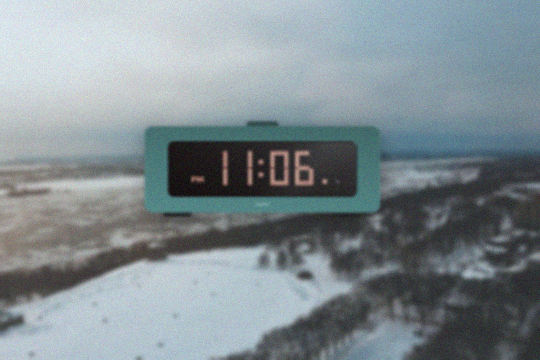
**11:06**
